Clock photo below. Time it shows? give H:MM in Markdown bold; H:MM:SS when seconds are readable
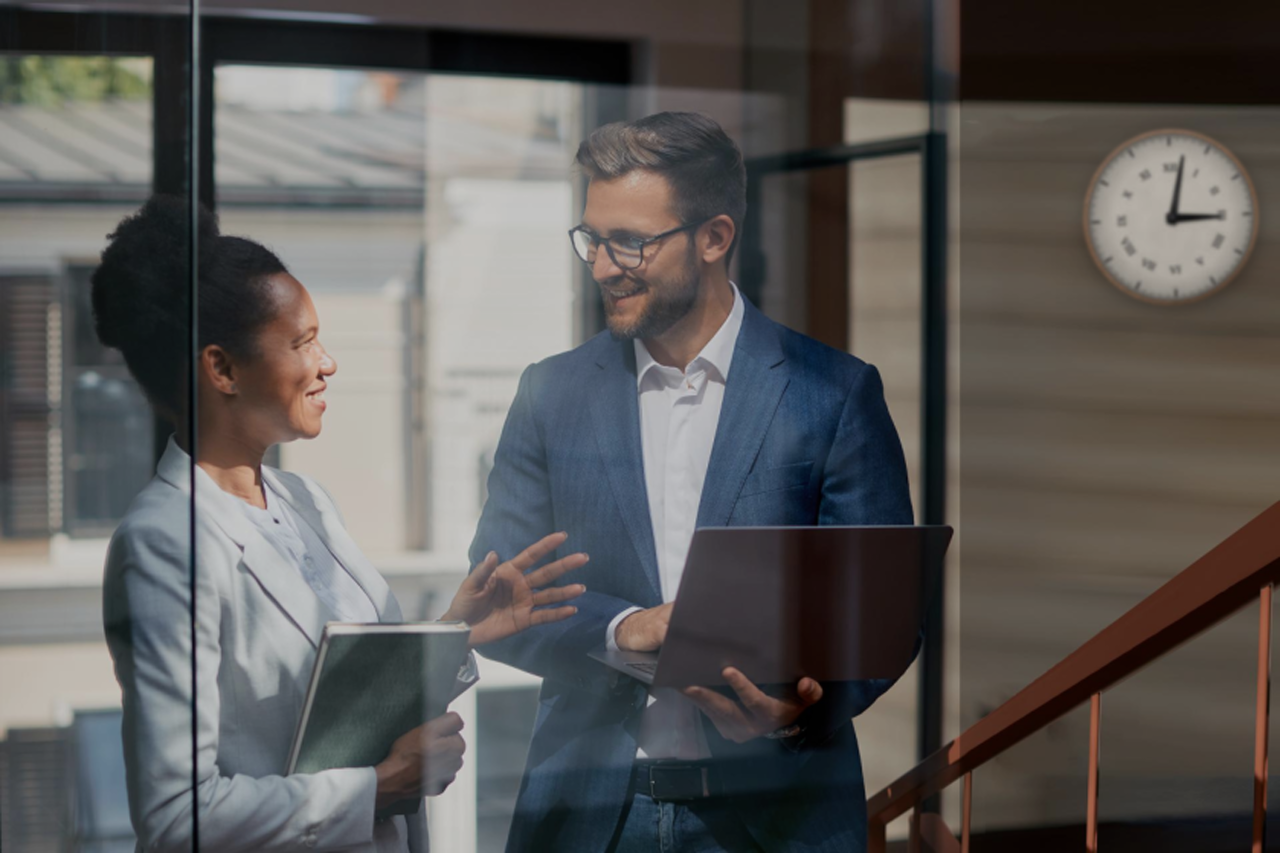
**3:02**
